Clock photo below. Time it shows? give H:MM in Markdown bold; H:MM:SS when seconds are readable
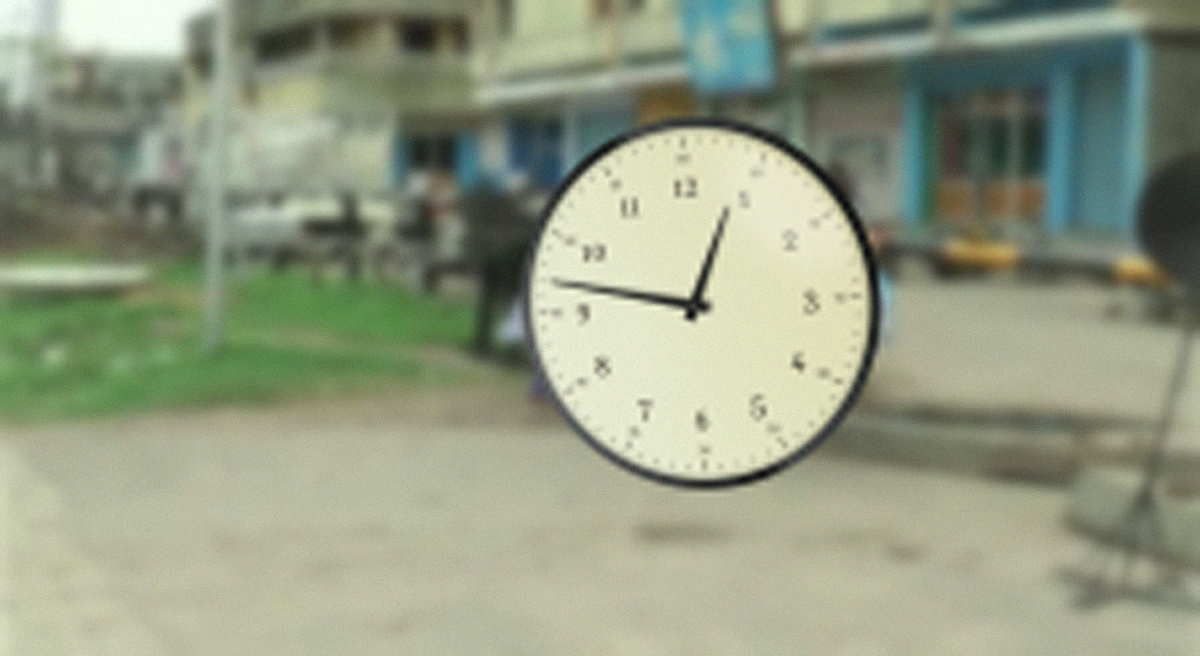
**12:47**
